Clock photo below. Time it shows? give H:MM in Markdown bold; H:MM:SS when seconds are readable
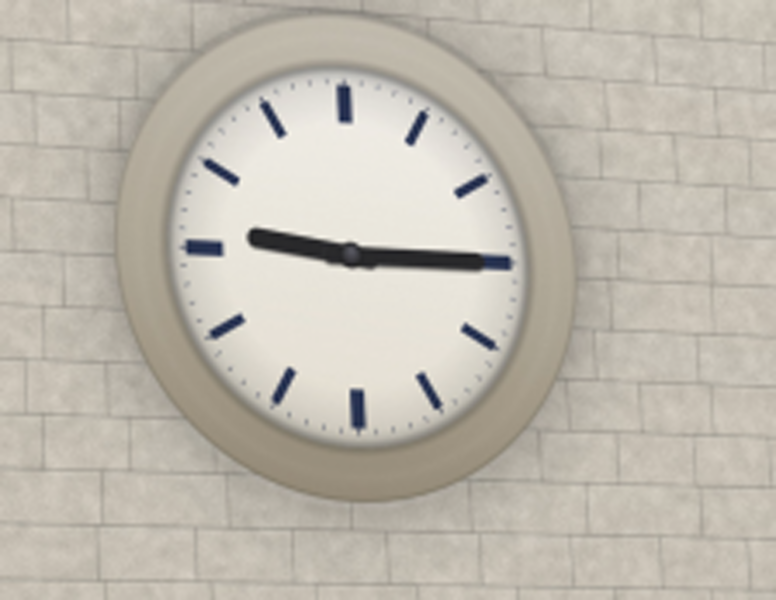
**9:15**
